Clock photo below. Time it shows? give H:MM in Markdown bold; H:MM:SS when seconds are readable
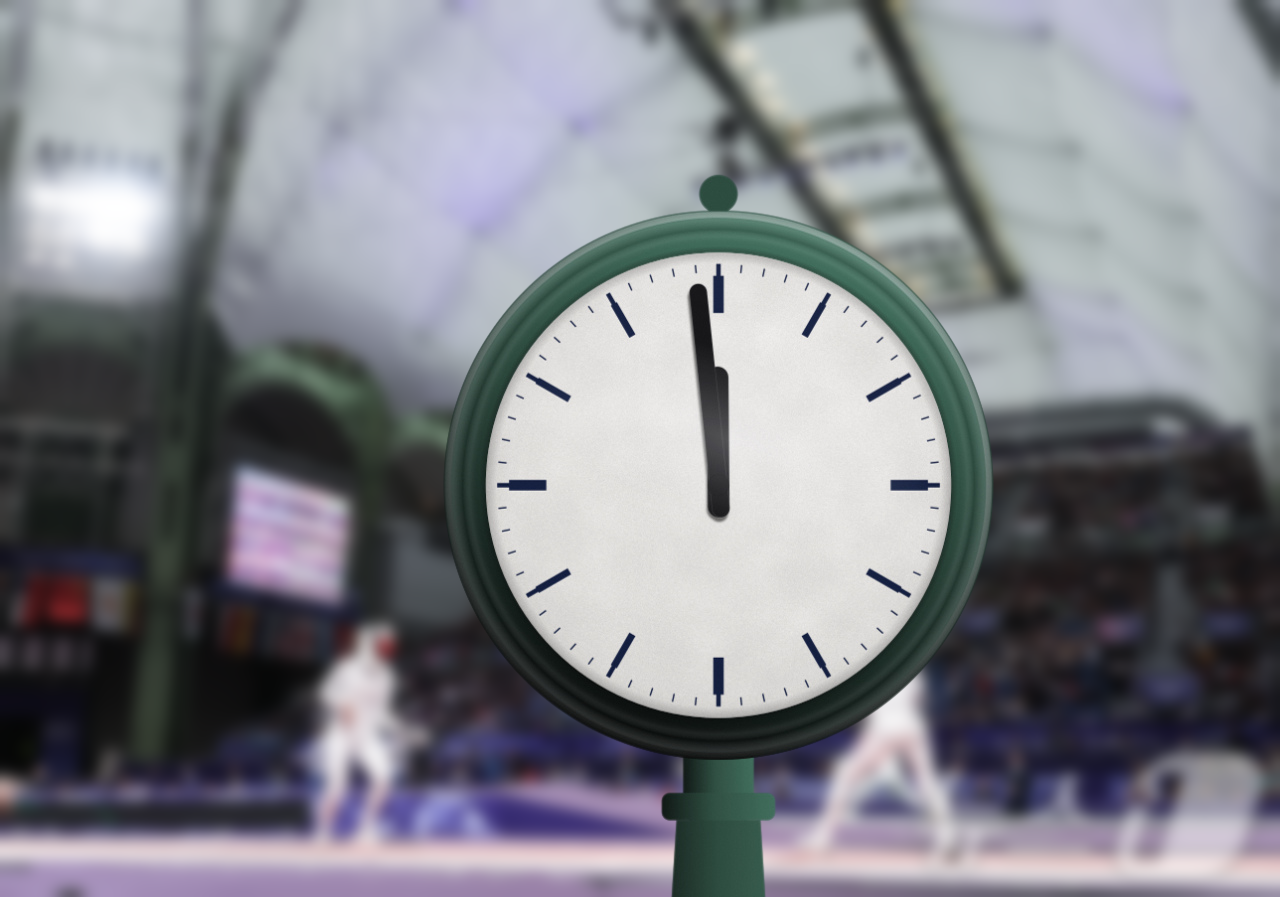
**11:59**
